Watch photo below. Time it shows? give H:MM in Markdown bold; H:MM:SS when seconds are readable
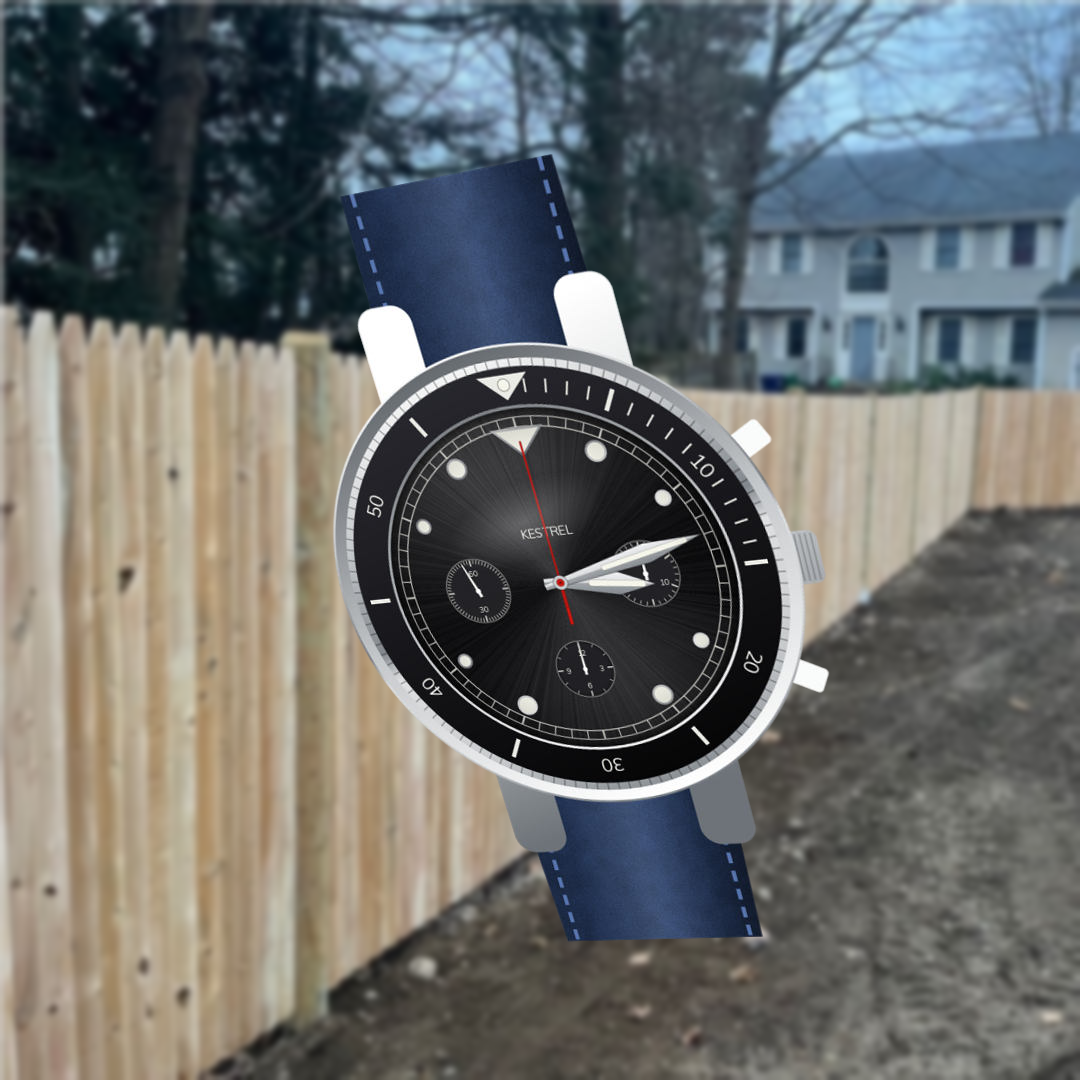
**3:12:57**
